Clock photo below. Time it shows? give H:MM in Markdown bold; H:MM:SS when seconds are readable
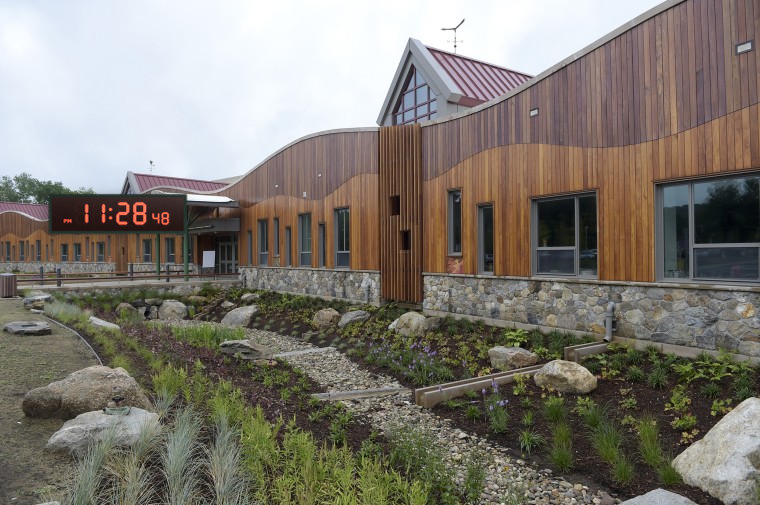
**11:28:48**
